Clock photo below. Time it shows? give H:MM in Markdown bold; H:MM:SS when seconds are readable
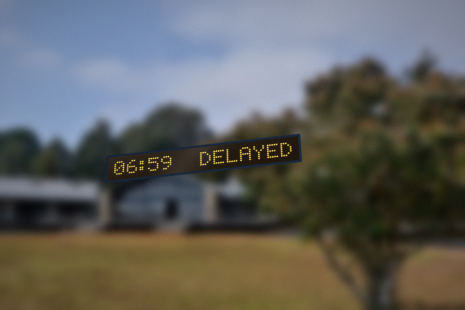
**6:59**
